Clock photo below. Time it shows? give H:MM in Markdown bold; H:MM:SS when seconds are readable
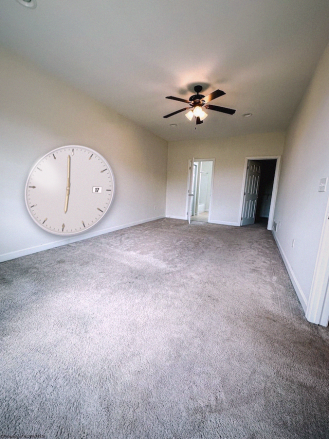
**5:59**
